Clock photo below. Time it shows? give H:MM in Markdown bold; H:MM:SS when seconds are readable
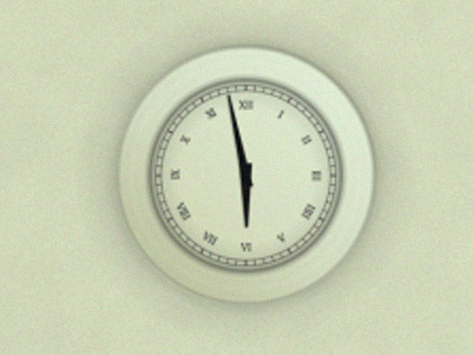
**5:58**
